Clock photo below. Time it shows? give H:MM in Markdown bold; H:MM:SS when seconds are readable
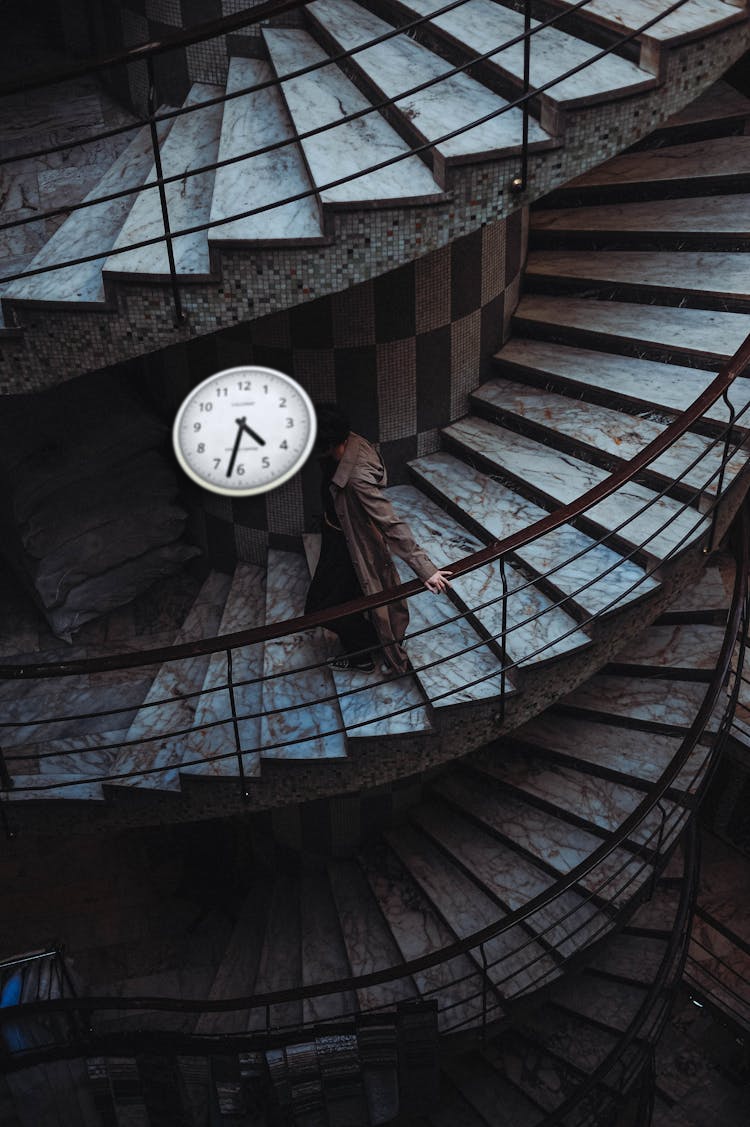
**4:32**
